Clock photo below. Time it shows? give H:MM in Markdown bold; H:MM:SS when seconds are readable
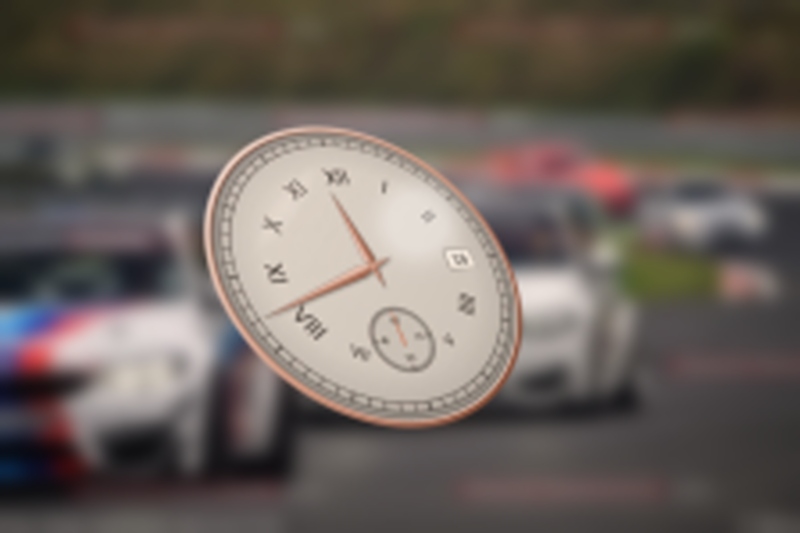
**11:42**
